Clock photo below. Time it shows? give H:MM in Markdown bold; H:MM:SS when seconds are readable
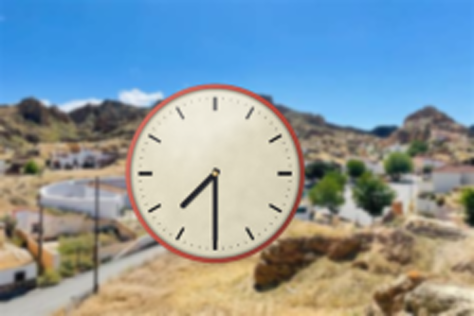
**7:30**
